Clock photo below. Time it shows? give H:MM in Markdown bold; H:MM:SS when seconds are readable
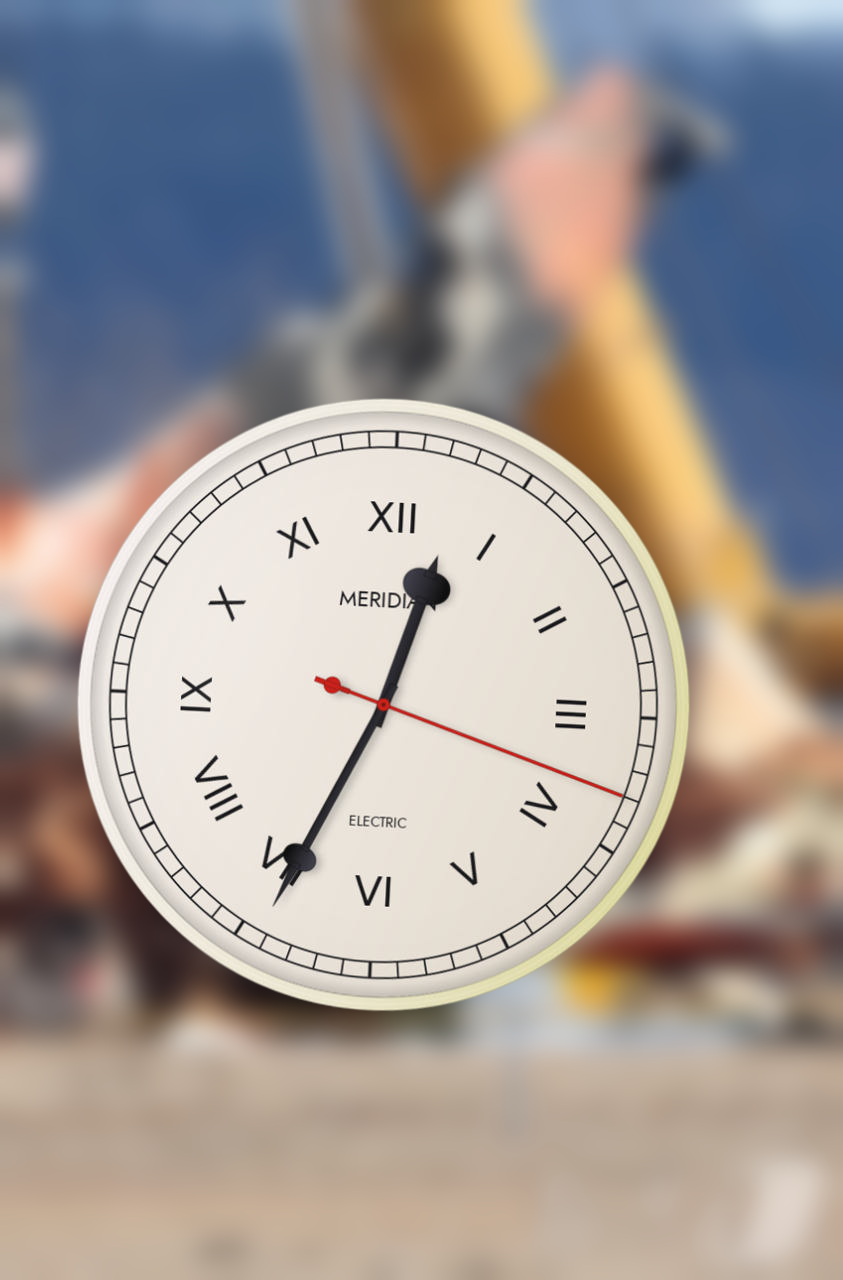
**12:34:18**
